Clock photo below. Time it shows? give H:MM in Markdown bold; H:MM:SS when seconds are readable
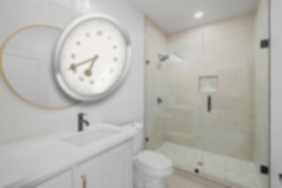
**6:41**
